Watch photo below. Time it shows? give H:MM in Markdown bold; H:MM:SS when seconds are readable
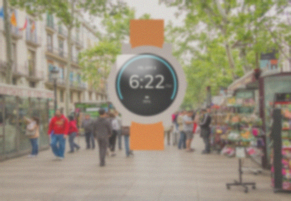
**6:22**
